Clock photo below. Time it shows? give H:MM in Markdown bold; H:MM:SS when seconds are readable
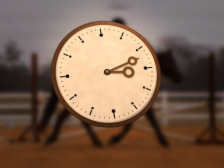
**3:12**
